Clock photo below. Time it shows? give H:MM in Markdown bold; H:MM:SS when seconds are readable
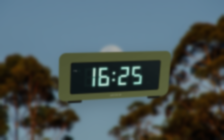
**16:25**
